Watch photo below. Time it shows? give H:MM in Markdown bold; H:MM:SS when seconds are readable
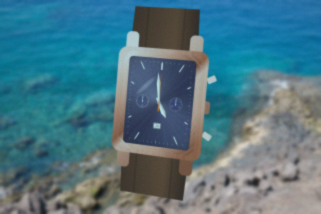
**4:59**
